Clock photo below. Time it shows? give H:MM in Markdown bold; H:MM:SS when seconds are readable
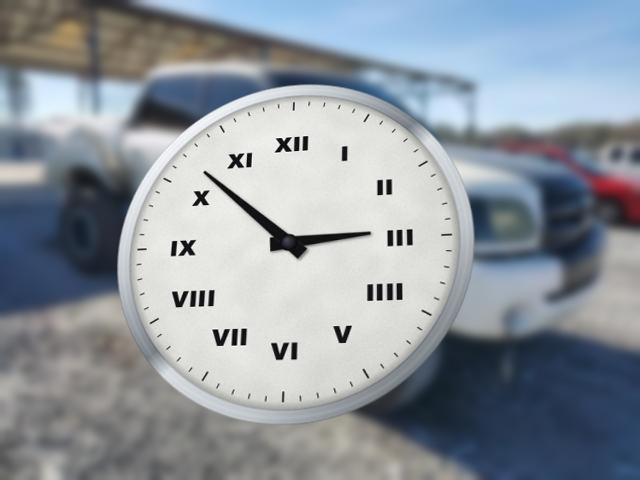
**2:52**
